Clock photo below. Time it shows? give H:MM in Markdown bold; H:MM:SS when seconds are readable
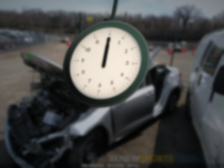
**12:00**
